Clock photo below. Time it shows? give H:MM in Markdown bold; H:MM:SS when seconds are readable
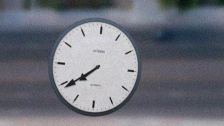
**7:39**
